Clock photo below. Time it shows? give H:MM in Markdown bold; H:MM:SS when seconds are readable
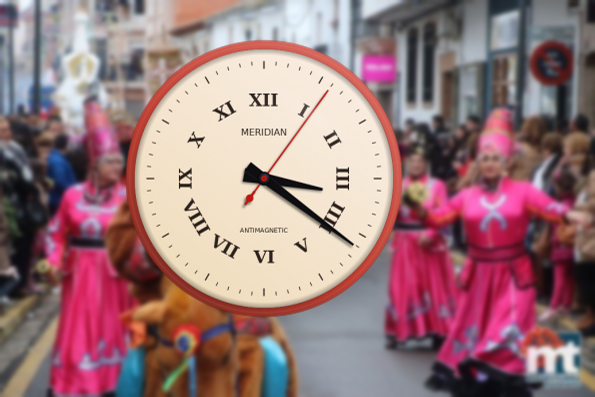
**3:21:06**
